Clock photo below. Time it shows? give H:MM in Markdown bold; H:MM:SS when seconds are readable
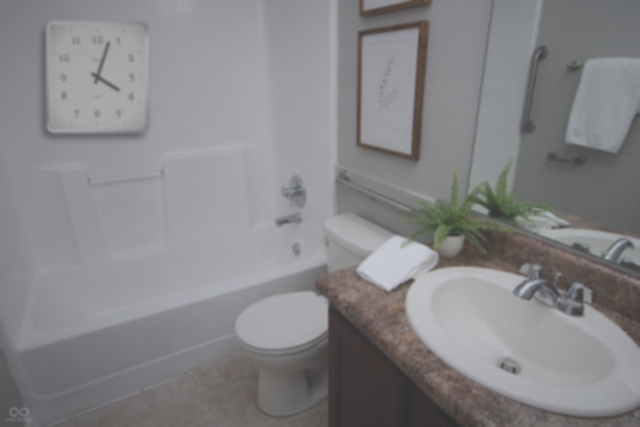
**4:03**
